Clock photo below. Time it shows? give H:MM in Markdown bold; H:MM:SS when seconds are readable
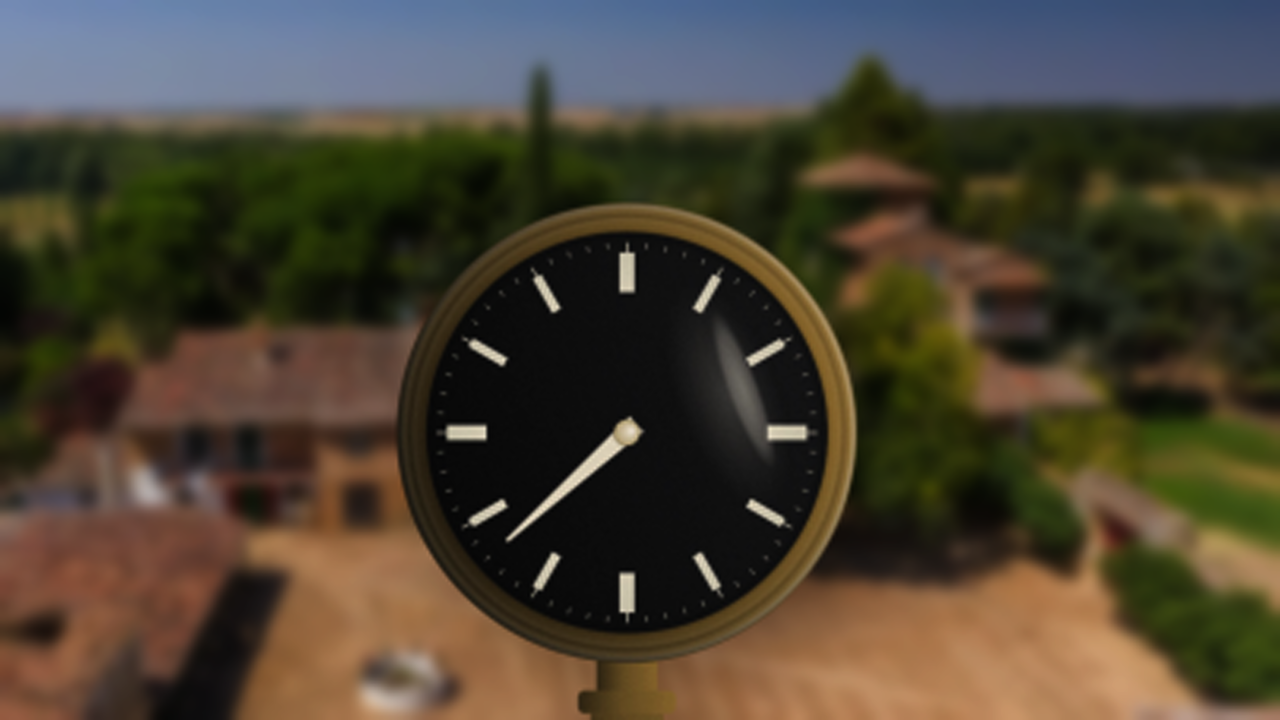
**7:38**
